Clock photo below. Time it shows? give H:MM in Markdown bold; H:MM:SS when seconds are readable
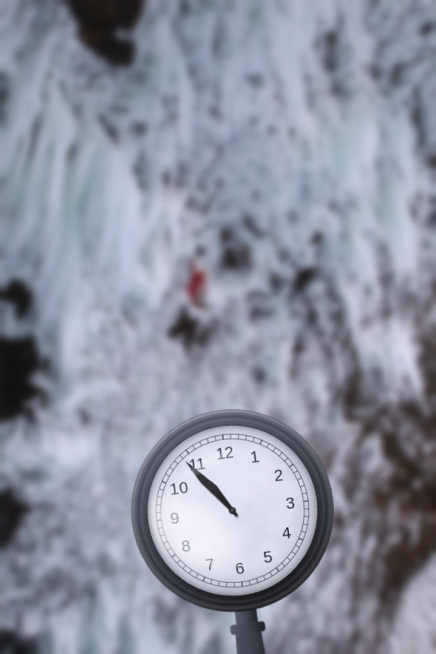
**10:54**
